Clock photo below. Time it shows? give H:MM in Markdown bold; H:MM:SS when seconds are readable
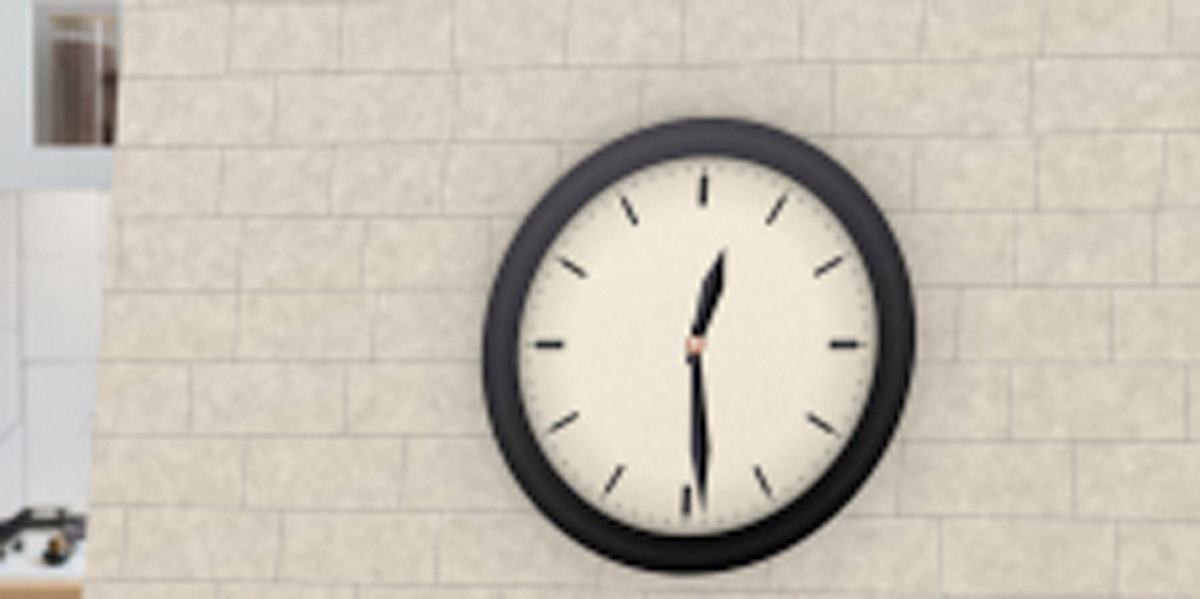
**12:29**
